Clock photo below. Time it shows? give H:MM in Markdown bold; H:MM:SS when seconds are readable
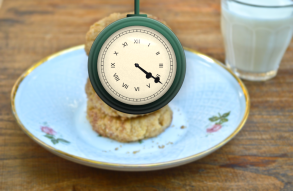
**4:21**
